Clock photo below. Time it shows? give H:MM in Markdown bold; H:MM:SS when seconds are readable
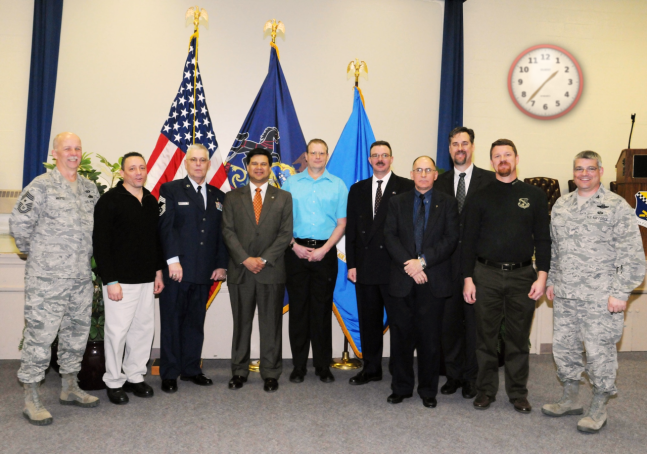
**1:37**
